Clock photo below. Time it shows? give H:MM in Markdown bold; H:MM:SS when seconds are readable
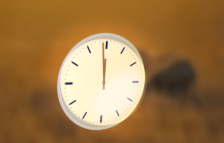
**11:59**
